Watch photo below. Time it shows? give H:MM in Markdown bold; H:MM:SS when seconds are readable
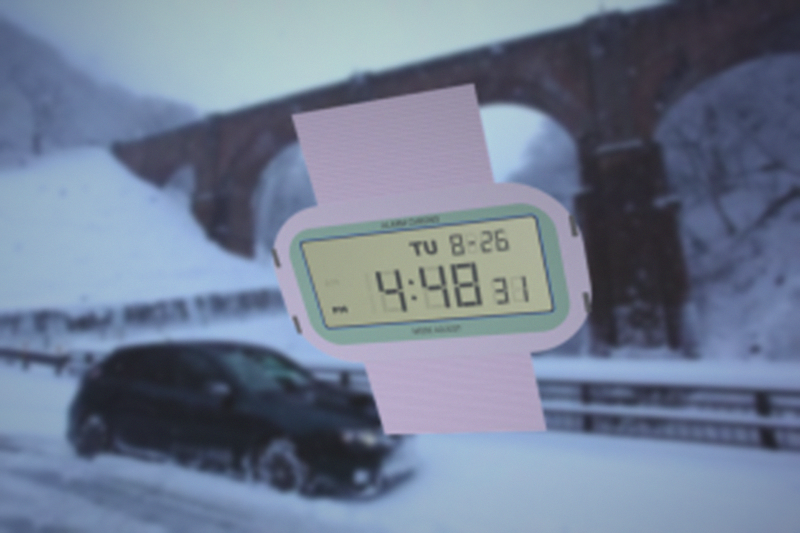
**4:48:31**
